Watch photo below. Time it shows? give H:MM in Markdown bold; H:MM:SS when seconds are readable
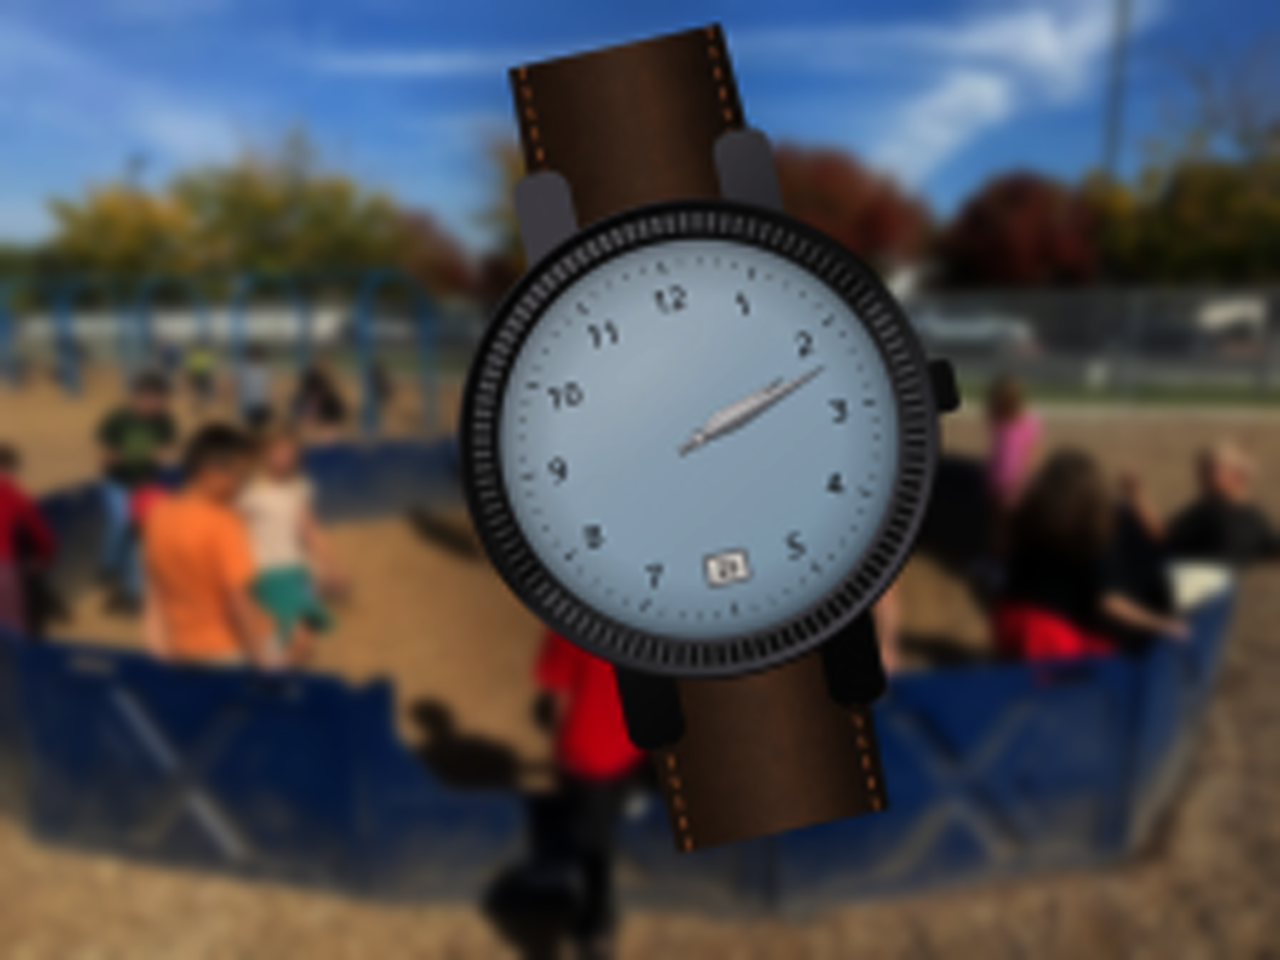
**2:12**
